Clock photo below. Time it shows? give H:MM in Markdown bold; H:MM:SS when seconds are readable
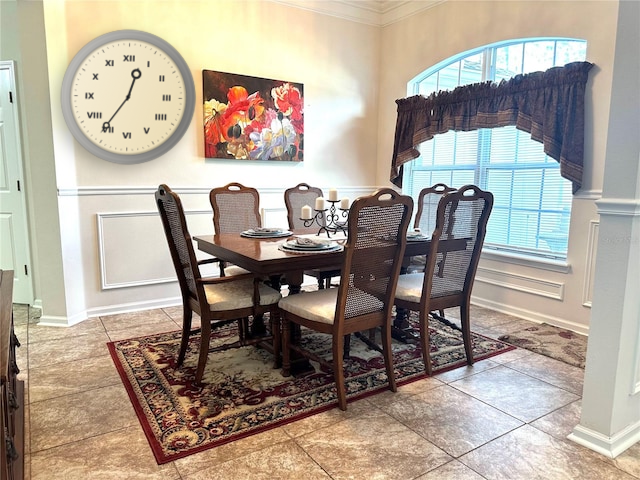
**12:36**
